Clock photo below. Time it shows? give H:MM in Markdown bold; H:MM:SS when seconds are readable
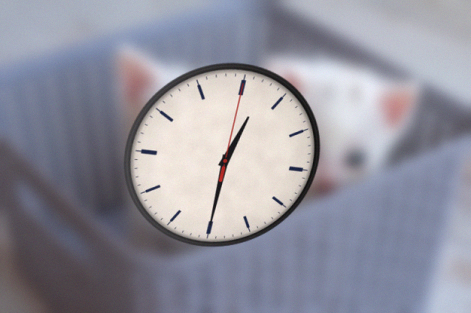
**12:30:00**
